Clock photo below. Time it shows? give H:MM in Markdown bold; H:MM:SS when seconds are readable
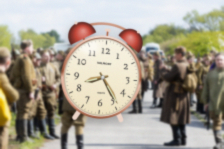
**8:24**
